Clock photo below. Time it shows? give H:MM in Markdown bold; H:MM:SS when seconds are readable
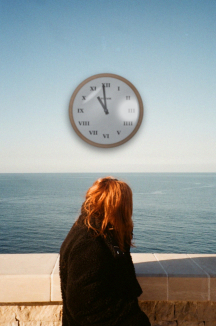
**10:59**
